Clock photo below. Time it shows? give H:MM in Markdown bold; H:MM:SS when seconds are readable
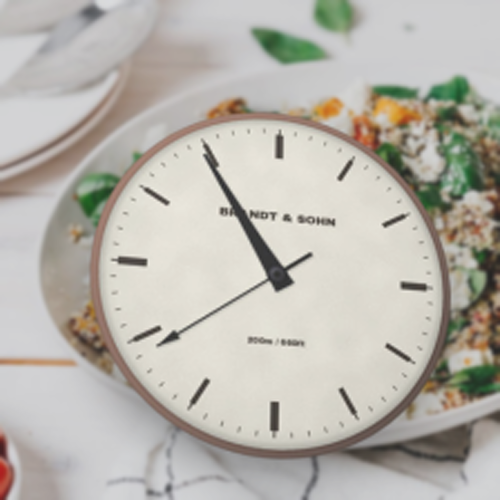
**10:54:39**
